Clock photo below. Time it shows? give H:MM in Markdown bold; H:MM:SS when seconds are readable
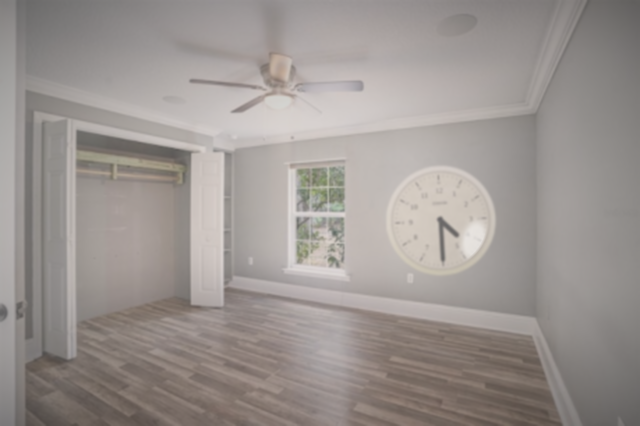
**4:30**
